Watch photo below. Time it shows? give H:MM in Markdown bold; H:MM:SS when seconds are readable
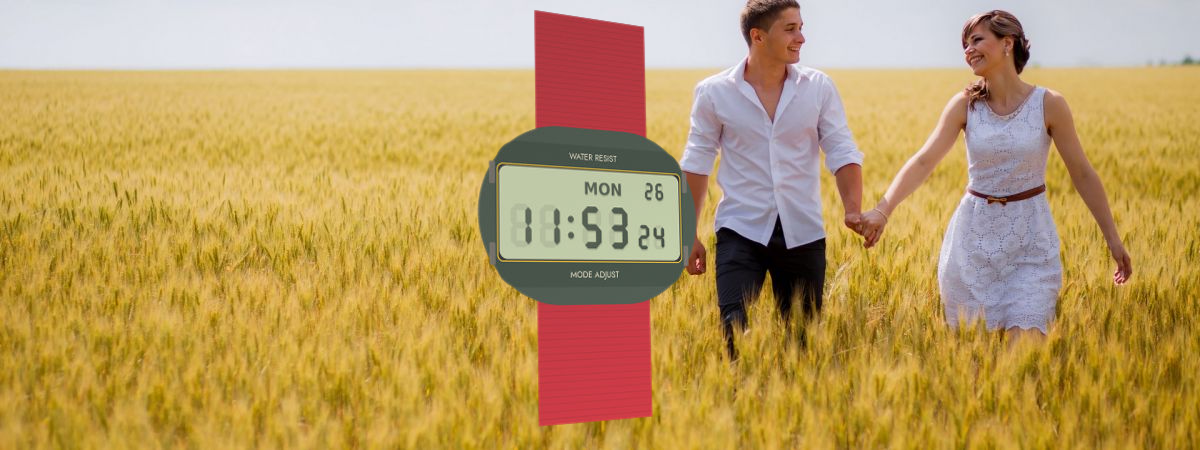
**11:53:24**
